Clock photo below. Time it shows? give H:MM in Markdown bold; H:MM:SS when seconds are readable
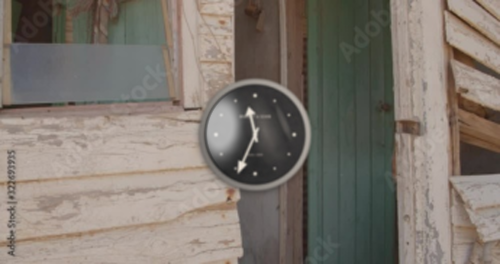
**11:34**
